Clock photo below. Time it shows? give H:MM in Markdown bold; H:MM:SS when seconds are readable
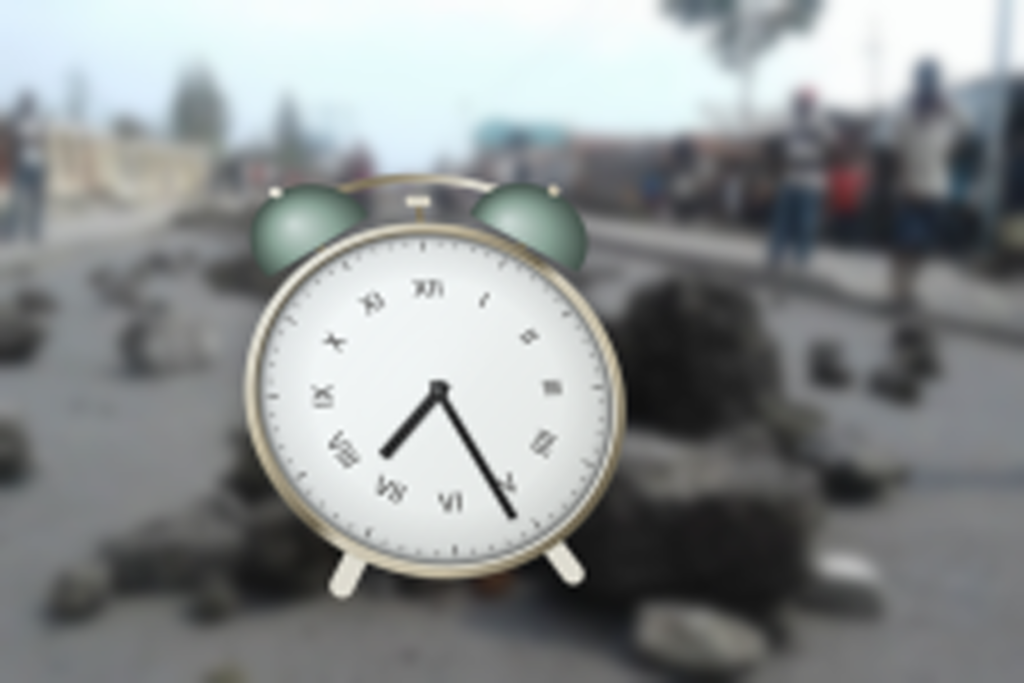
**7:26**
